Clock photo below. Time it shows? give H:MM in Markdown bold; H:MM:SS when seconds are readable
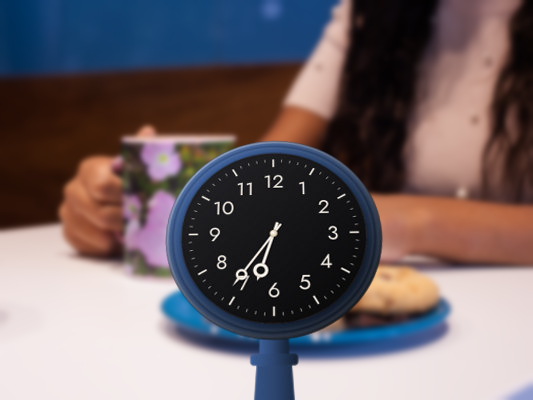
**6:36**
